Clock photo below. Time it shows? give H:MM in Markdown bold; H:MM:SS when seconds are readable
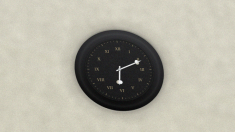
**6:11**
